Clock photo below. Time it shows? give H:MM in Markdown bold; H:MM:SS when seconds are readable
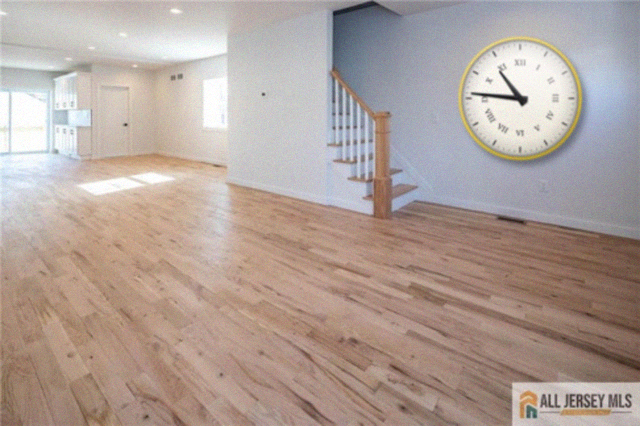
**10:46**
